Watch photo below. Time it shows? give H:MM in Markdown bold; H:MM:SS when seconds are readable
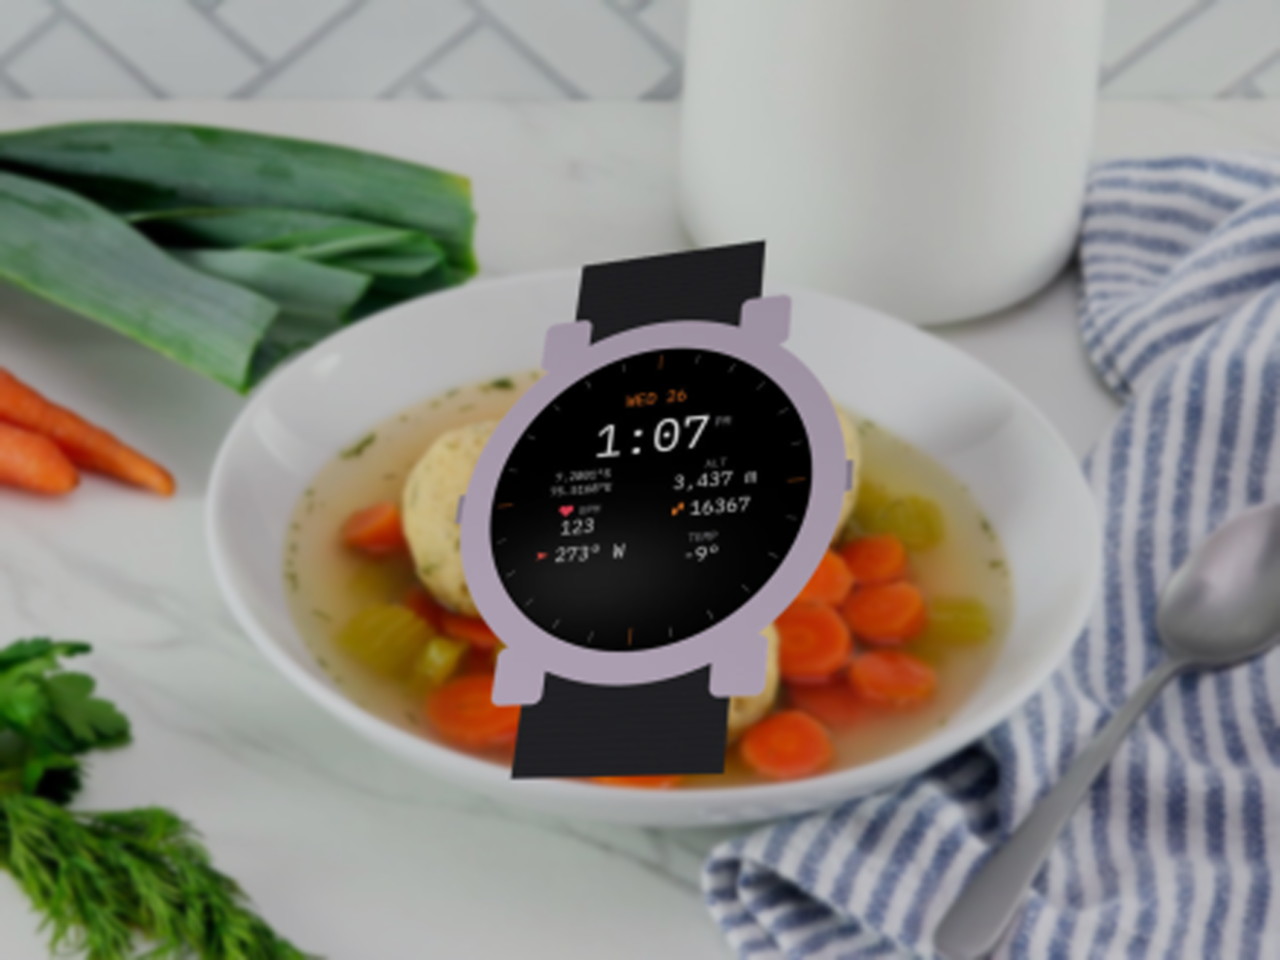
**1:07**
